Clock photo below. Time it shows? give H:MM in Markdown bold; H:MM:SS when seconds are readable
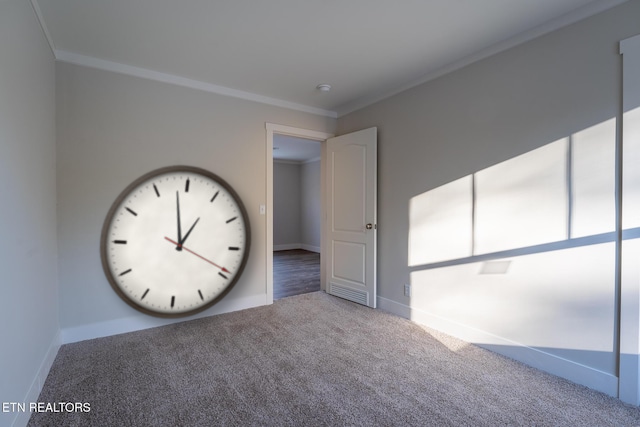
**12:58:19**
